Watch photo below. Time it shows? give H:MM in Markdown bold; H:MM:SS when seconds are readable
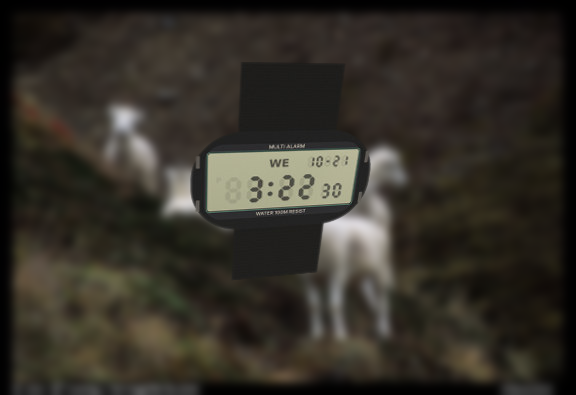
**3:22:30**
